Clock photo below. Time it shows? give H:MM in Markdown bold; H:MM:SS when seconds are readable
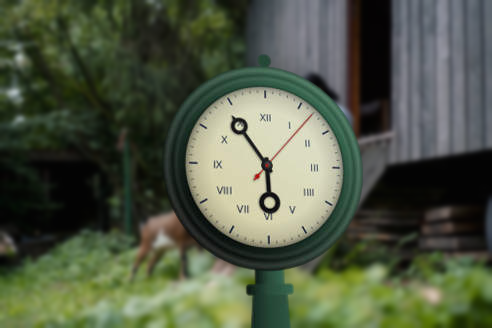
**5:54:07**
